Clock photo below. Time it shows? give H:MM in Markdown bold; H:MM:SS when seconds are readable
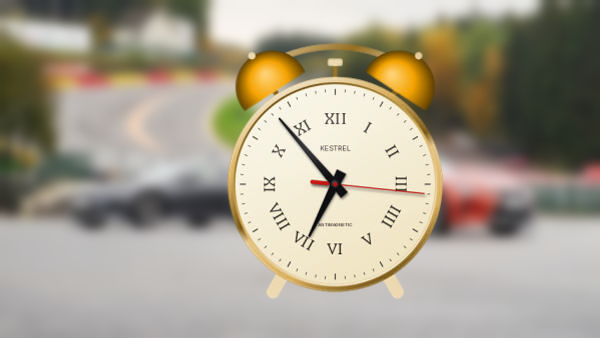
**6:53:16**
